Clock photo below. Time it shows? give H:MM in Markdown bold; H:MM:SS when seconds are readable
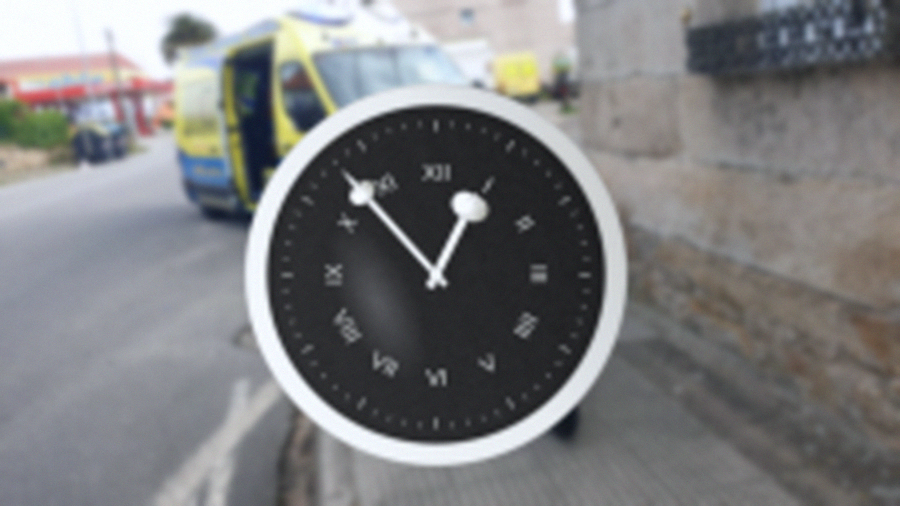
**12:53**
